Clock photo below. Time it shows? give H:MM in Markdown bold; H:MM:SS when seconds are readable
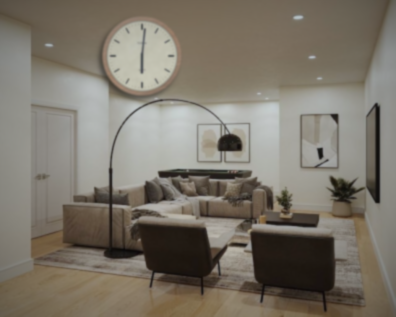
**6:01**
